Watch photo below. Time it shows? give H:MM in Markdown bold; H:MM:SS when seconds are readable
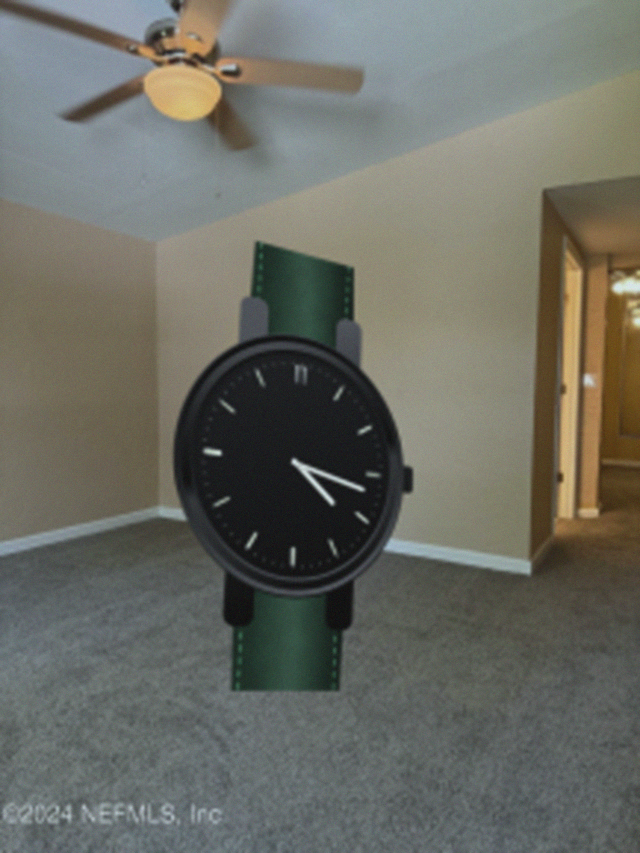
**4:17**
